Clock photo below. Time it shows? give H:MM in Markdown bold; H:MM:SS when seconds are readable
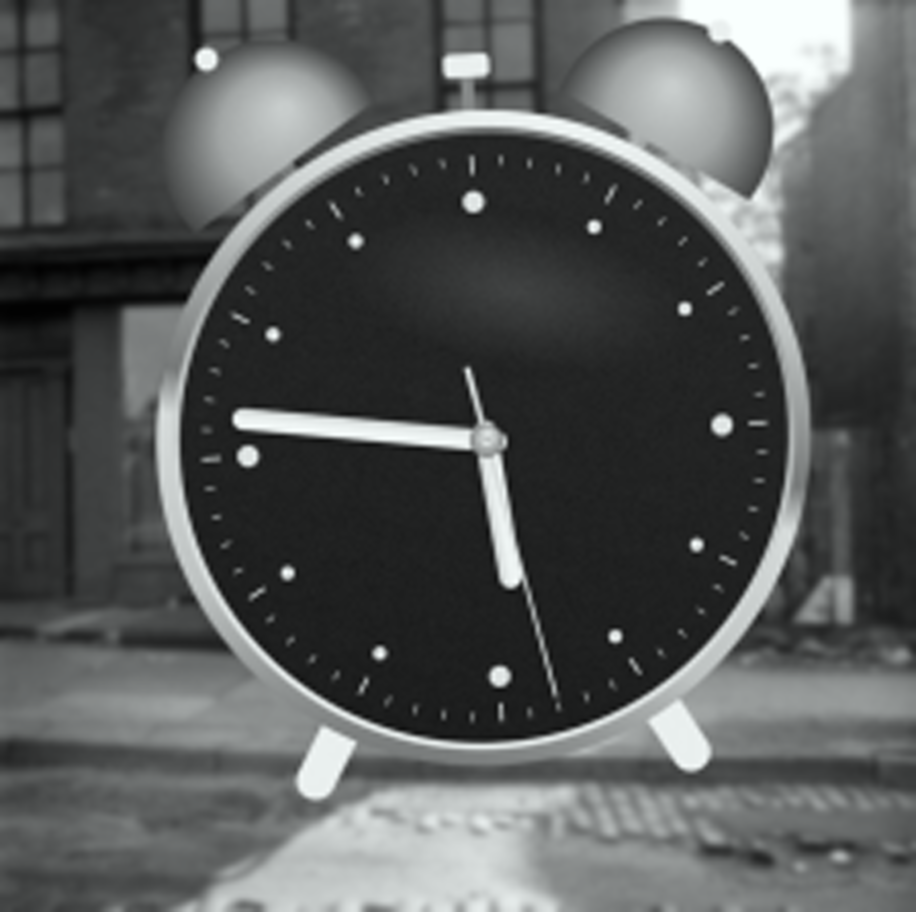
**5:46:28**
